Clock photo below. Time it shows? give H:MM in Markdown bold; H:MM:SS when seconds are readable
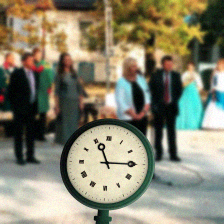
**11:15**
